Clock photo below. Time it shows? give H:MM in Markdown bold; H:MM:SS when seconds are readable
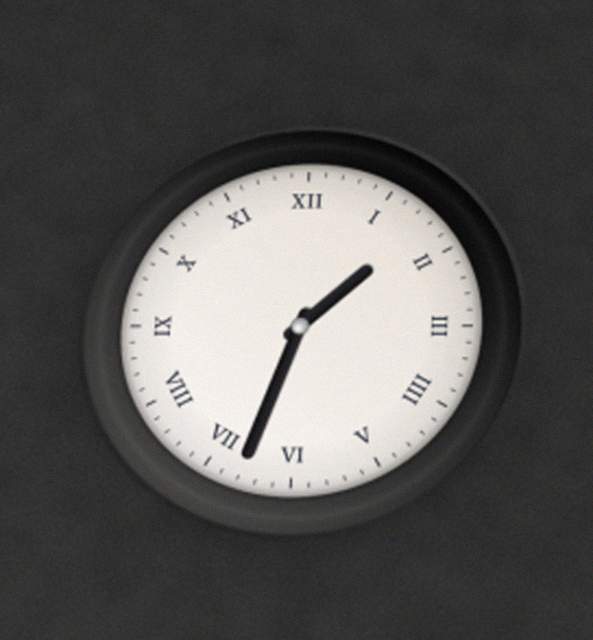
**1:33**
